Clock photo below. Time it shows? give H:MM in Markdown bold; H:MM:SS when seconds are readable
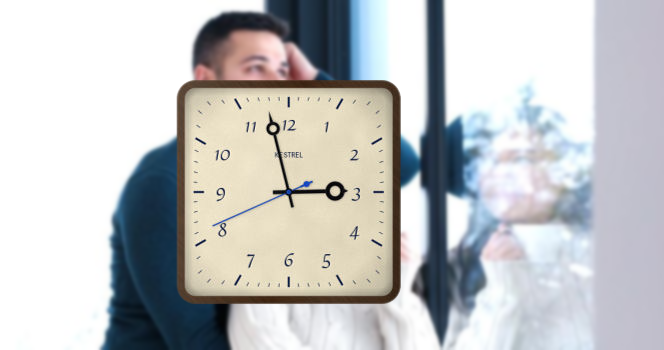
**2:57:41**
